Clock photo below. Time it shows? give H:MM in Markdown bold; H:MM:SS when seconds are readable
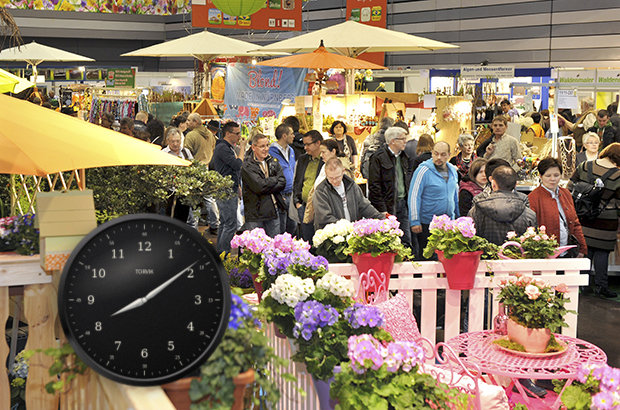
**8:09**
